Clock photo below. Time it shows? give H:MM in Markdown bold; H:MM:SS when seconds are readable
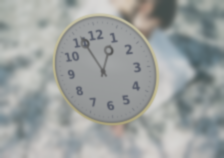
**12:56**
